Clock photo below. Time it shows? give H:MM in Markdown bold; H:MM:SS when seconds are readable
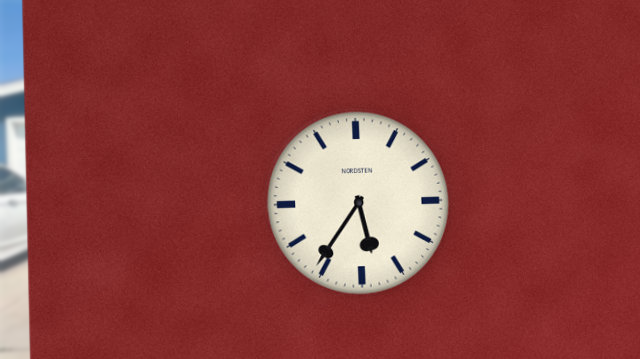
**5:36**
